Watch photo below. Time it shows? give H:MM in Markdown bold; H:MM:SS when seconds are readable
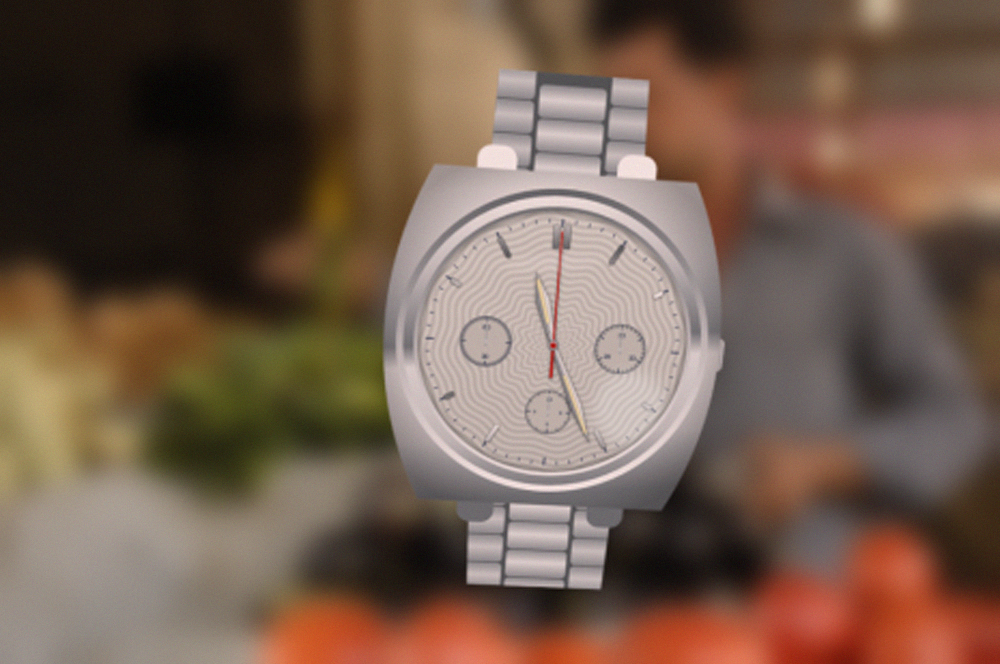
**11:26**
